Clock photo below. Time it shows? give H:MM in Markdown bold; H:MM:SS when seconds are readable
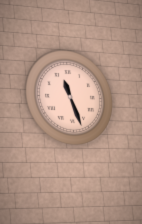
**11:27**
